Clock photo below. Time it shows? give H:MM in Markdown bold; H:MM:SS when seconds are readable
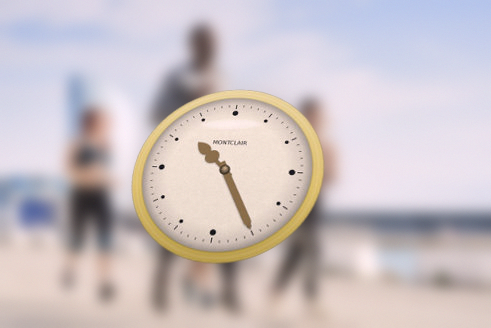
**10:25**
